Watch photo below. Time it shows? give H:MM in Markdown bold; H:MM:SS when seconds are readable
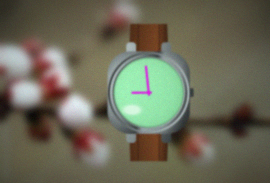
**8:59**
